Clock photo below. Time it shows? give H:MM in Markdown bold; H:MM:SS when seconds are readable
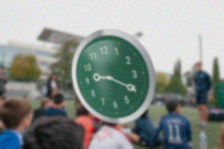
**9:20**
